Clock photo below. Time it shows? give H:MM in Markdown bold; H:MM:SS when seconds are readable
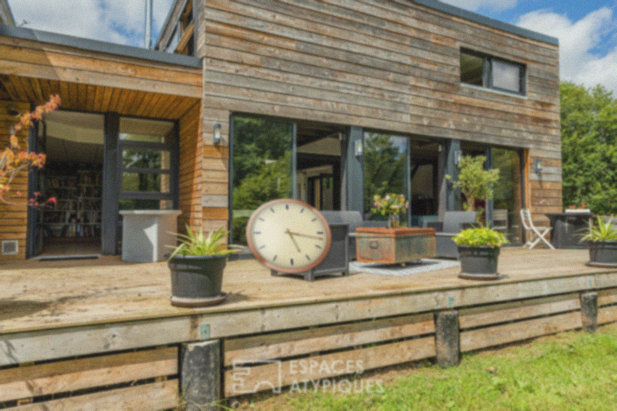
**5:17**
